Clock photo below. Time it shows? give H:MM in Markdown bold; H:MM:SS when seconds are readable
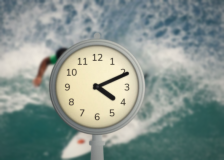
**4:11**
